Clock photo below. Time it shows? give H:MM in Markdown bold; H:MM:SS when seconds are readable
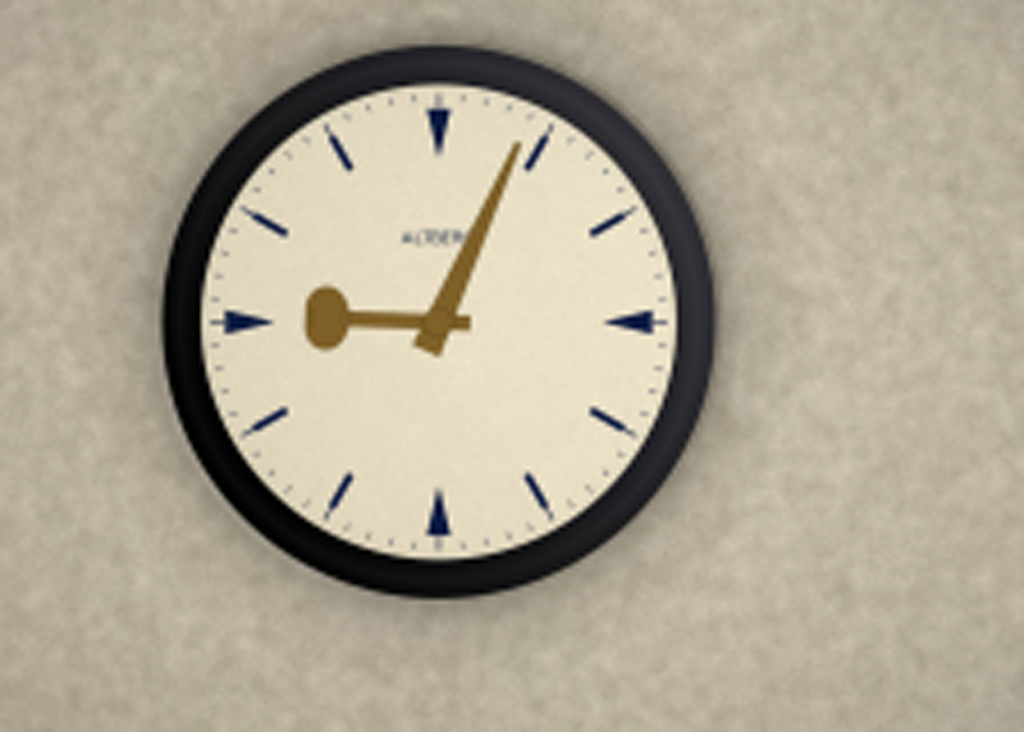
**9:04**
